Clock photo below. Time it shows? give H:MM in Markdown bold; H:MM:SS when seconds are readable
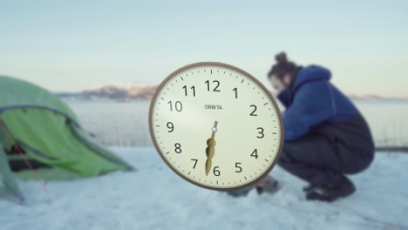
**6:32**
